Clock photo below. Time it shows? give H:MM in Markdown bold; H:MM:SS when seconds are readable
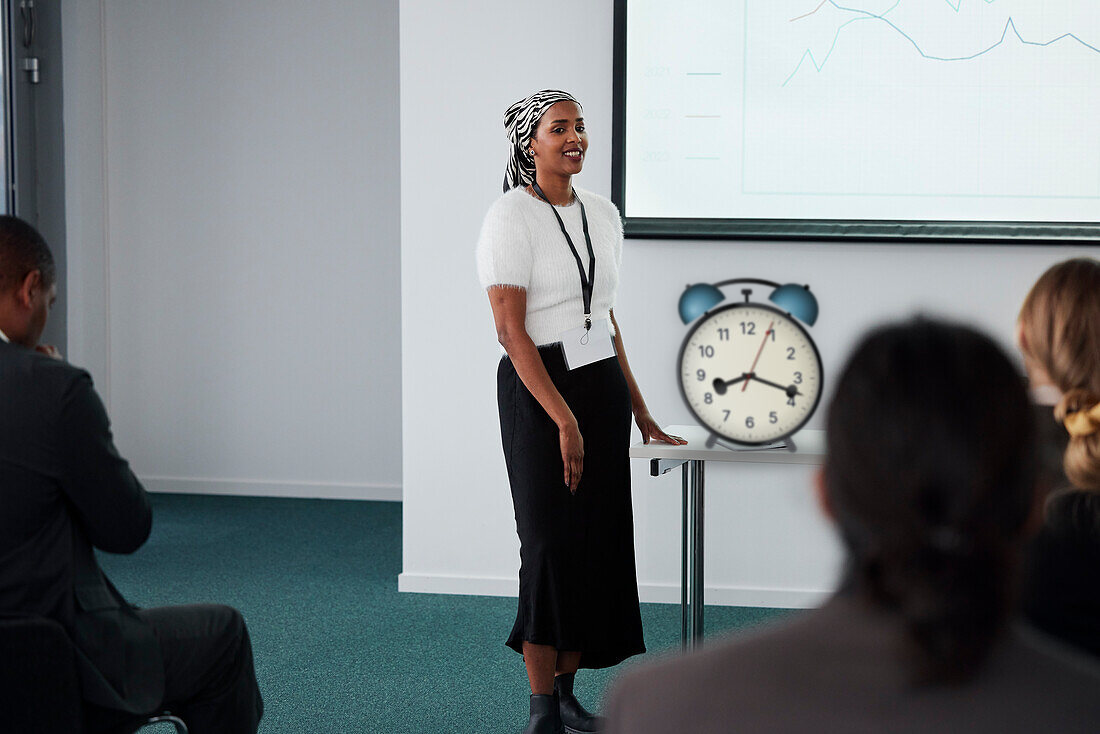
**8:18:04**
